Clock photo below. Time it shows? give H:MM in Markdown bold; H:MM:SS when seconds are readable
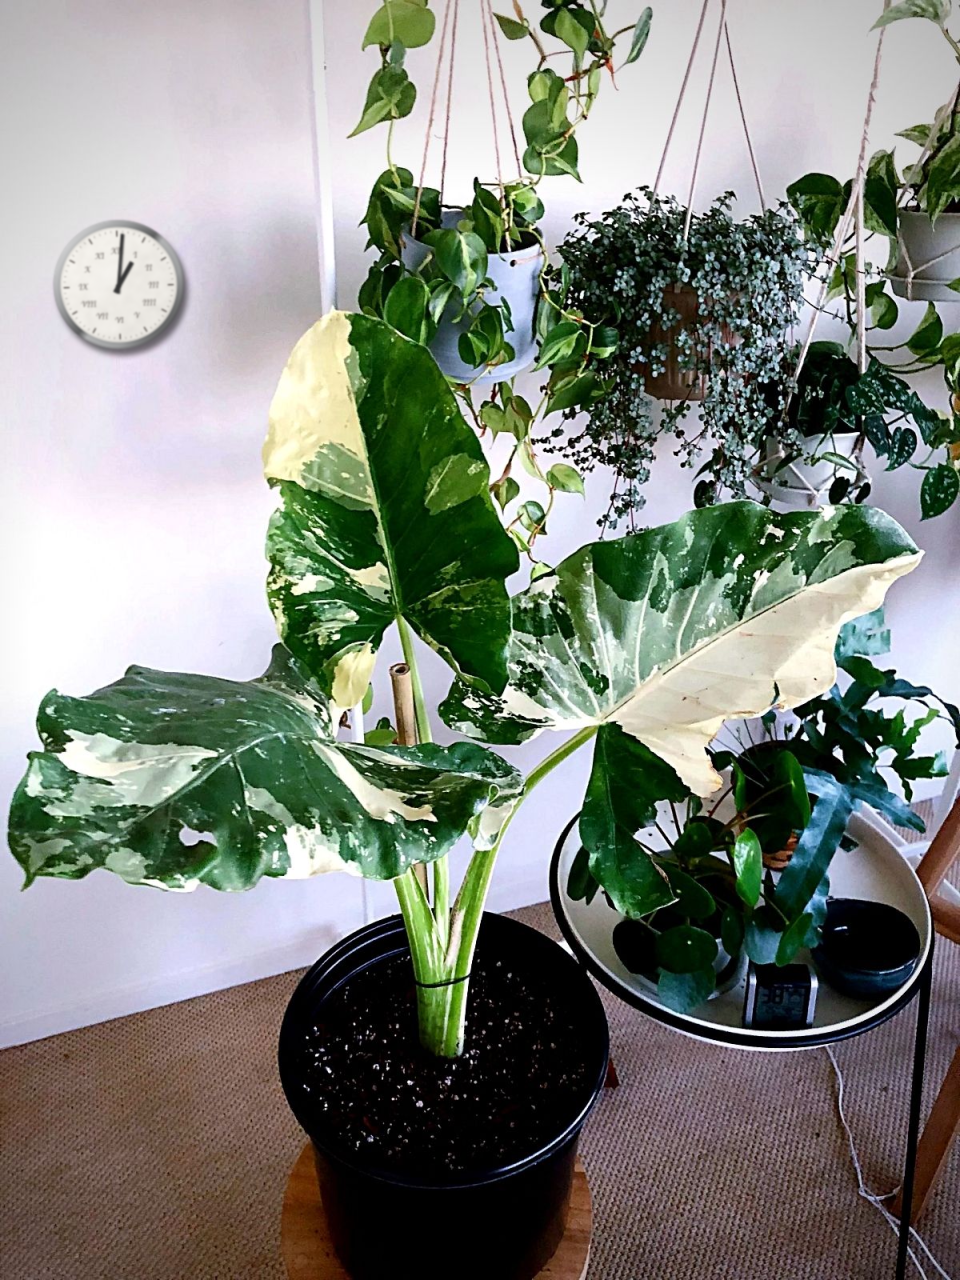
**1:01**
